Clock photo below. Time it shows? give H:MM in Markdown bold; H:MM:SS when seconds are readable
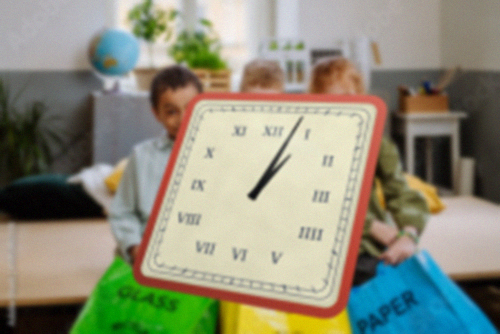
**1:03**
